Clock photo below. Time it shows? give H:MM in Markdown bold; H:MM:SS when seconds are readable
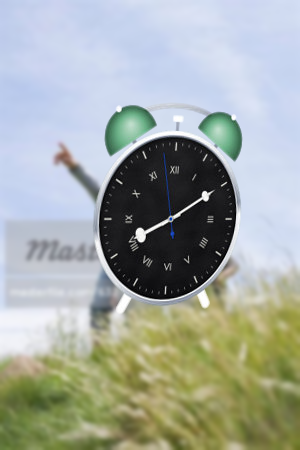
**8:09:58**
